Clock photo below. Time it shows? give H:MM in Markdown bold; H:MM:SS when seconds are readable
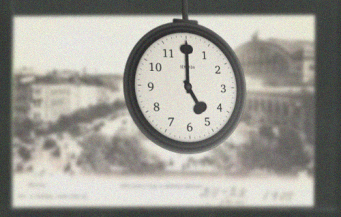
**5:00**
